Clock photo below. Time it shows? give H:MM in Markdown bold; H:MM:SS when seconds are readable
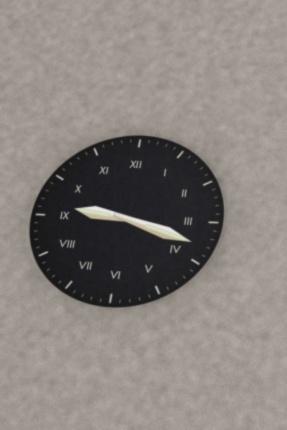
**9:18**
